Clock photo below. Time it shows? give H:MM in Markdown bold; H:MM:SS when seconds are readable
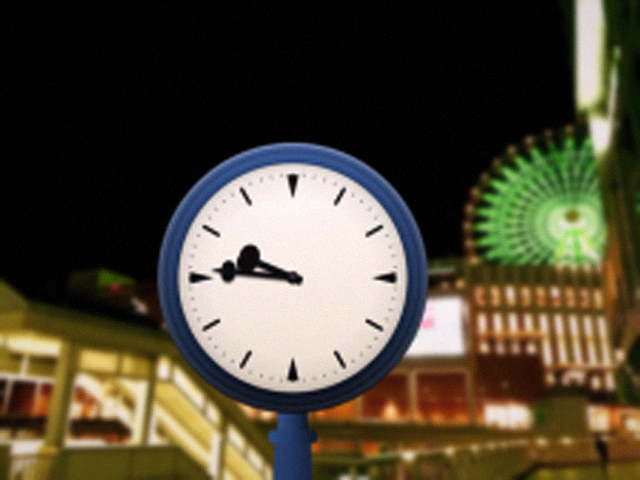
**9:46**
